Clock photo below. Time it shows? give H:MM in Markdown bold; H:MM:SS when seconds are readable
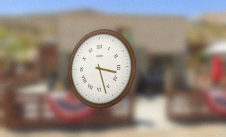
**3:27**
